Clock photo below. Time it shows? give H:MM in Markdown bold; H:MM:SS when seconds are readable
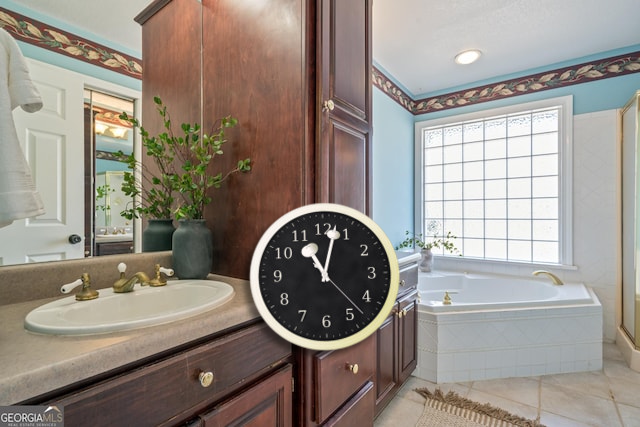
**11:02:23**
